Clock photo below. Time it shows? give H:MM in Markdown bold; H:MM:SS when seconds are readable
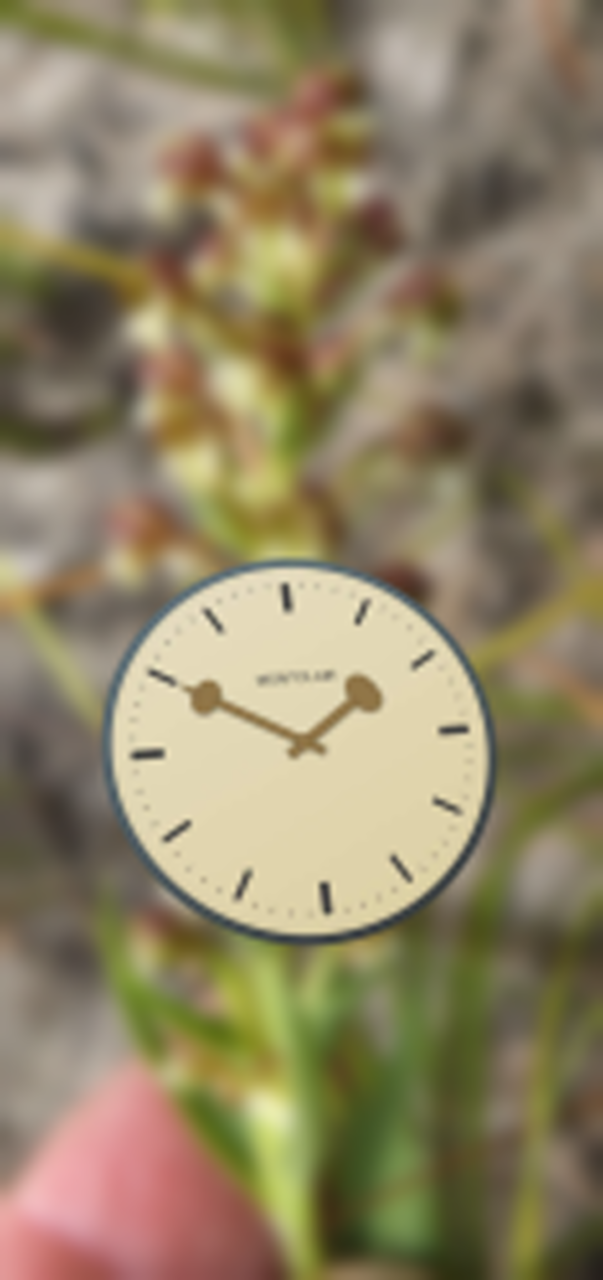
**1:50**
